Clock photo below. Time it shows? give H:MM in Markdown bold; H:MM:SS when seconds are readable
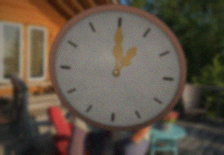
**1:00**
